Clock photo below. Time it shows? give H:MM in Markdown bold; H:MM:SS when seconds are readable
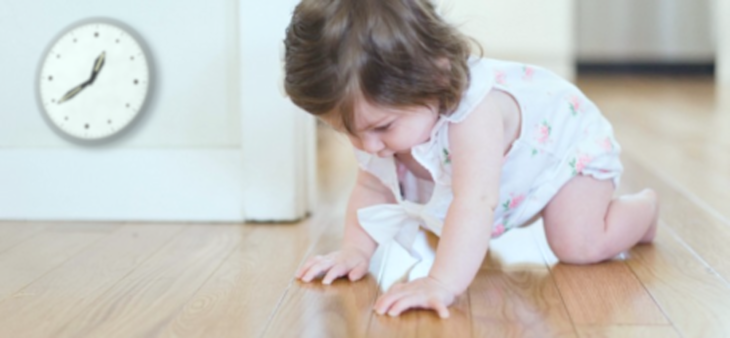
**12:39**
